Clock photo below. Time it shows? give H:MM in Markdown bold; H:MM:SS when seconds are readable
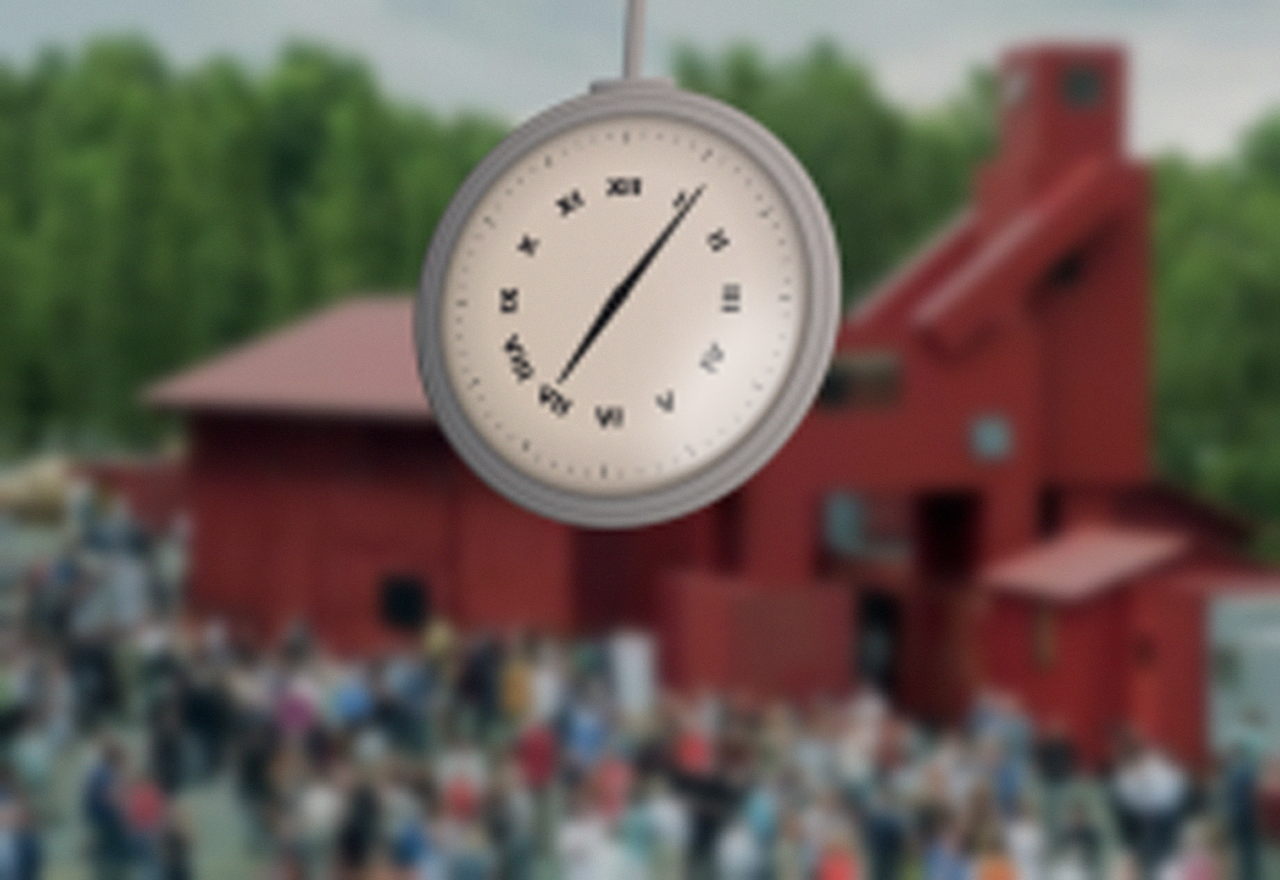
**7:06**
